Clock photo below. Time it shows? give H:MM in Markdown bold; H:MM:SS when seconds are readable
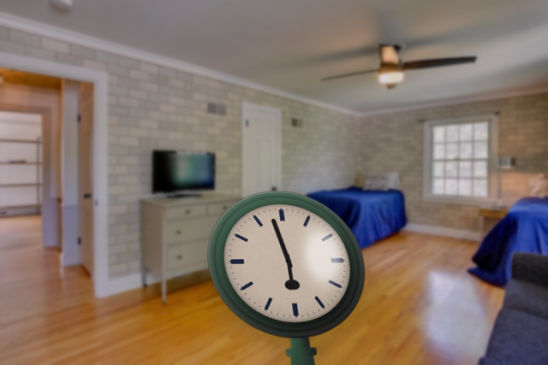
**5:58**
